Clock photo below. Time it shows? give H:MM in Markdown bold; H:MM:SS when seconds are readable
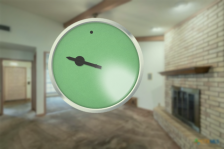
**9:49**
